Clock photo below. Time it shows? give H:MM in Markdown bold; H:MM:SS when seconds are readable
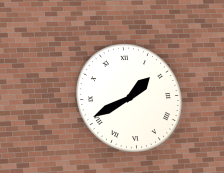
**1:41**
